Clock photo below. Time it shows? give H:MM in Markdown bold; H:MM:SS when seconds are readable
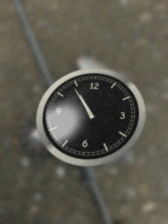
**10:54**
